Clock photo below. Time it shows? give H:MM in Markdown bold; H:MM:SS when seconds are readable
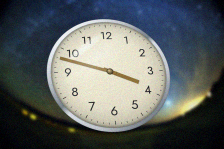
**3:48**
